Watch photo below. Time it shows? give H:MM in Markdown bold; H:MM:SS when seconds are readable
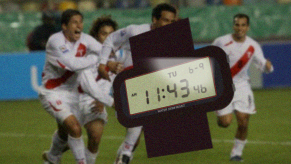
**11:43:46**
